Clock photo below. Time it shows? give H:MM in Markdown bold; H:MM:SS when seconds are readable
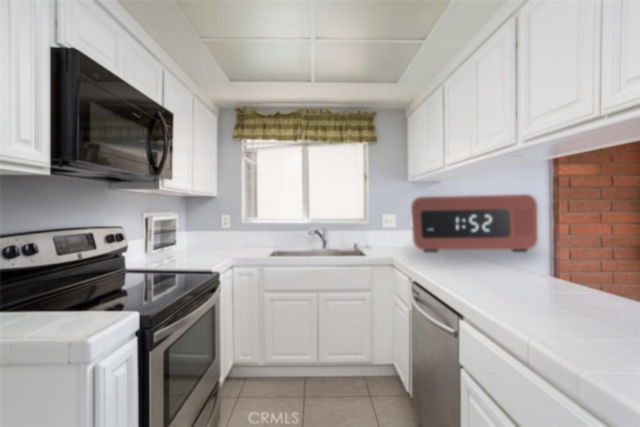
**1:52**
